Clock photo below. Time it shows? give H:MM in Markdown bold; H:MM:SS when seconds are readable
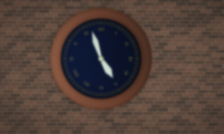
**4:57**
